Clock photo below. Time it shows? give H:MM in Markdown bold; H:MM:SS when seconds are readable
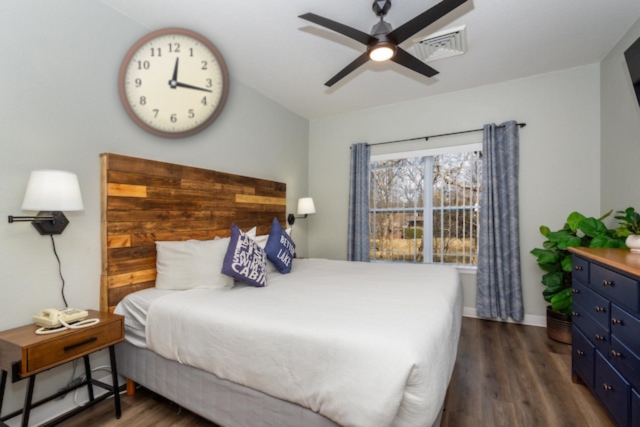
**12:17**
